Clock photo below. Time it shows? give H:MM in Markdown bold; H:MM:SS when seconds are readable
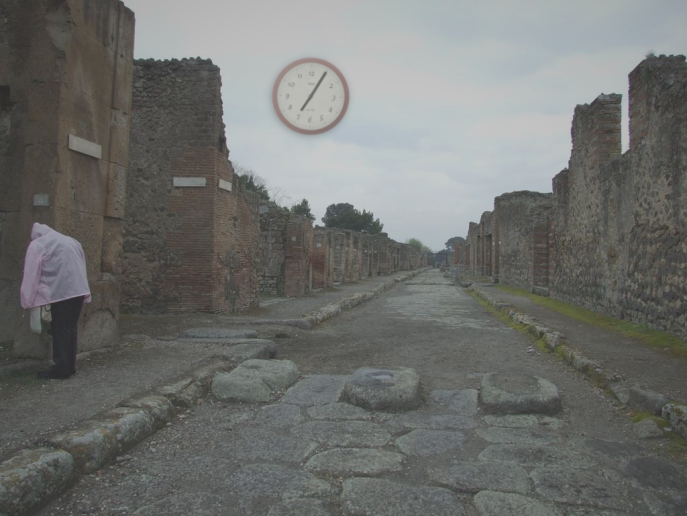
**7:05**
